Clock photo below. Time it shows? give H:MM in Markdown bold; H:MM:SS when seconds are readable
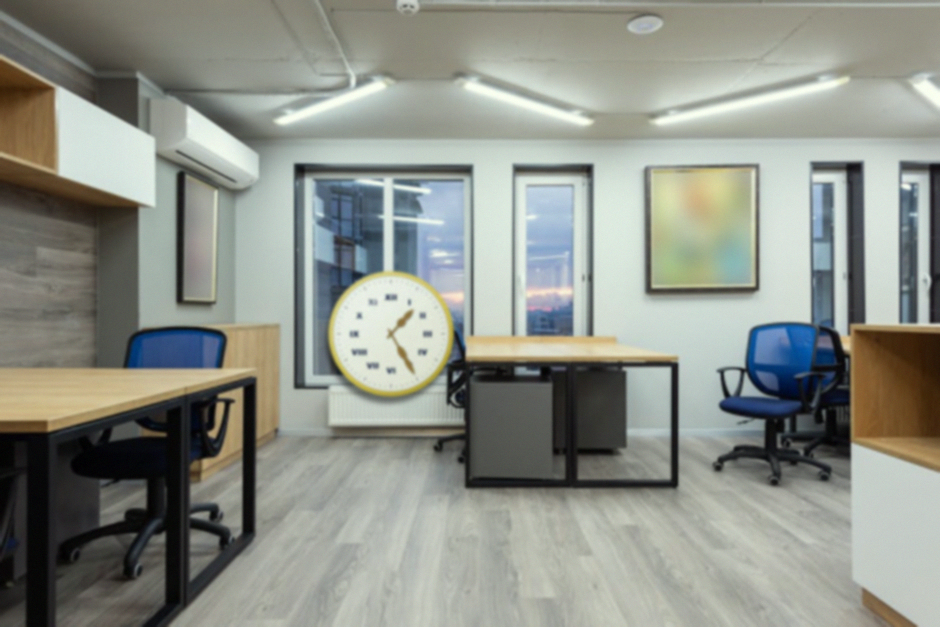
**1:25**
